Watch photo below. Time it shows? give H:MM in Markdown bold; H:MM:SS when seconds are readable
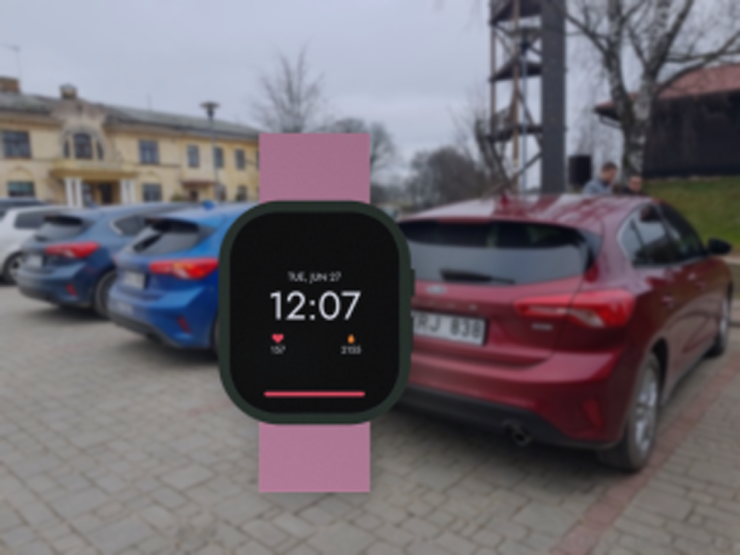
**12:07**
